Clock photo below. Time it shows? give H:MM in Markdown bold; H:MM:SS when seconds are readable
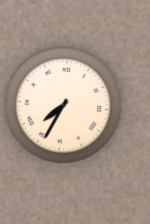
**7:34**
